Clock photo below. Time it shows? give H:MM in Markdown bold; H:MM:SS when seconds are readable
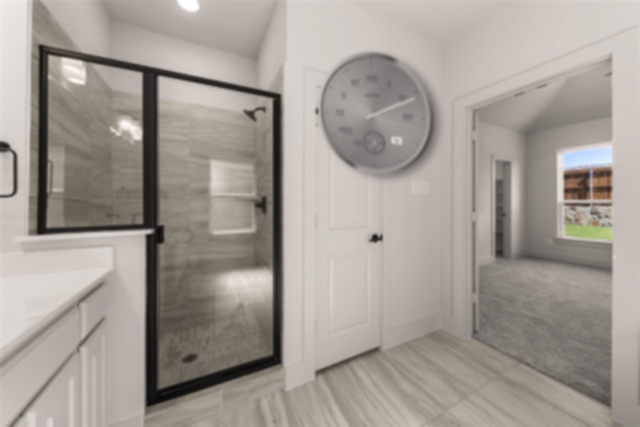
**2:11**
